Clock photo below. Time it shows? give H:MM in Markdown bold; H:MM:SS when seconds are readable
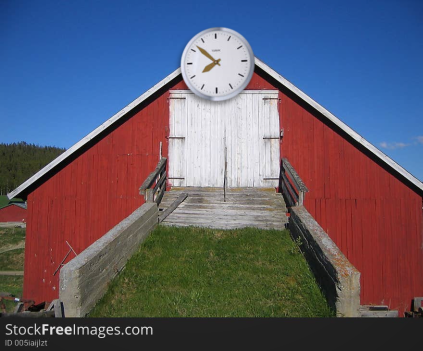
**7:52**
